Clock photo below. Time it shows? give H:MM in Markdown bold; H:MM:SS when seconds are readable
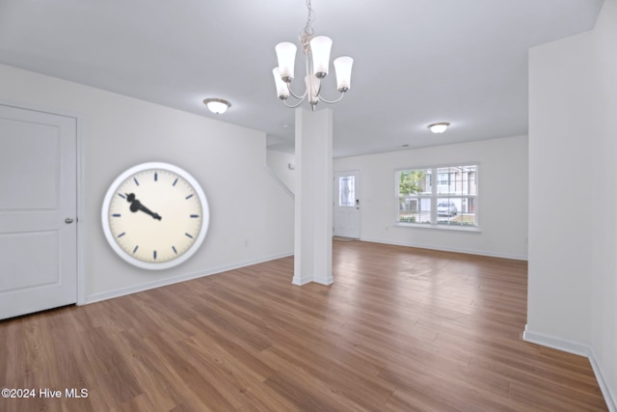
**9:51**
